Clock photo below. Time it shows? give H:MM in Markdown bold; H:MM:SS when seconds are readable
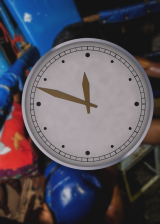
**11:48**
